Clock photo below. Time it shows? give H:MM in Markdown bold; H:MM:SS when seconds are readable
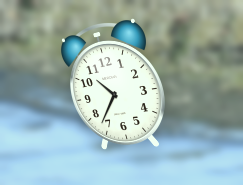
**10:37**
